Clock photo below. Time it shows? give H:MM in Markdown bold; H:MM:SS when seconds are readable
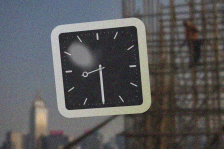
**8:30**
